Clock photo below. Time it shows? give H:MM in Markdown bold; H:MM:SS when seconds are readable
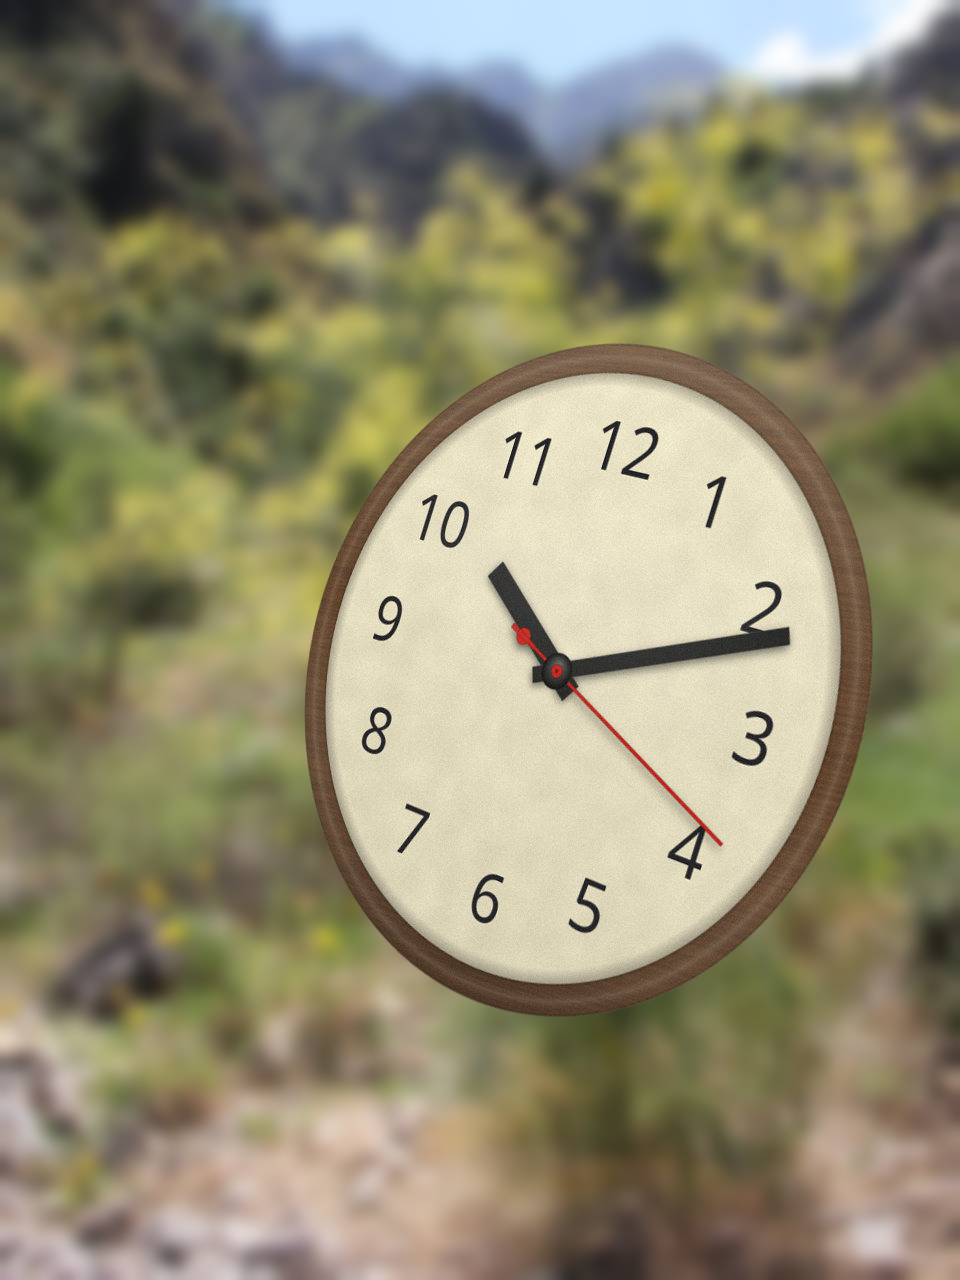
**10:11:19**
